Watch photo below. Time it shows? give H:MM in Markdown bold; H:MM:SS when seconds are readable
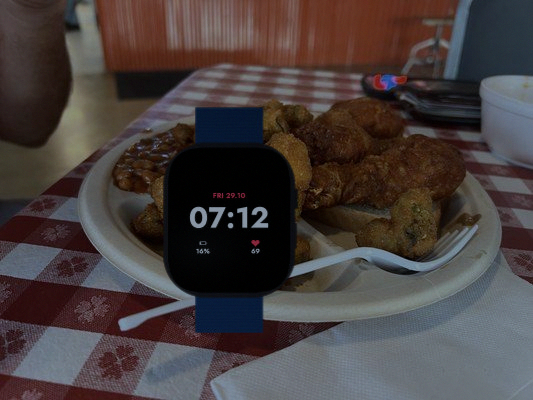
**7:12**
